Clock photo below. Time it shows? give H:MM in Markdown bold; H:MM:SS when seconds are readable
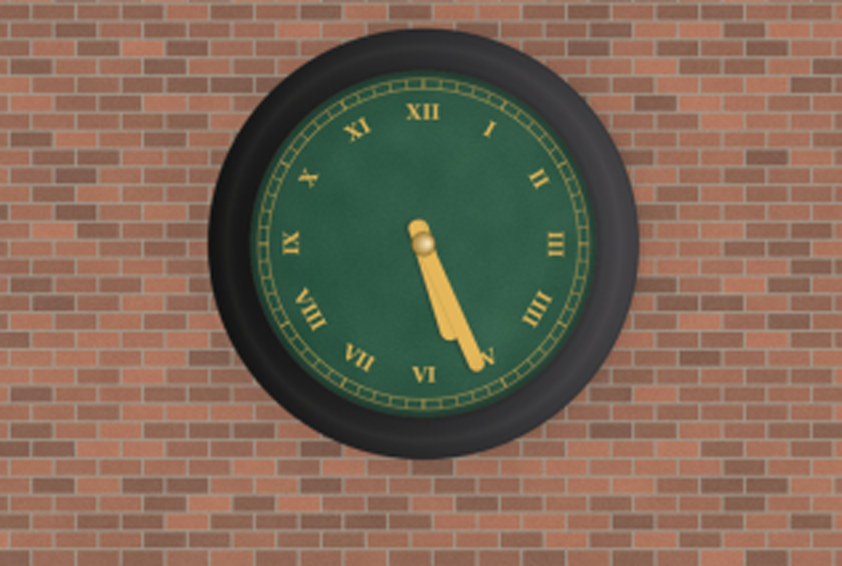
**5:26**
